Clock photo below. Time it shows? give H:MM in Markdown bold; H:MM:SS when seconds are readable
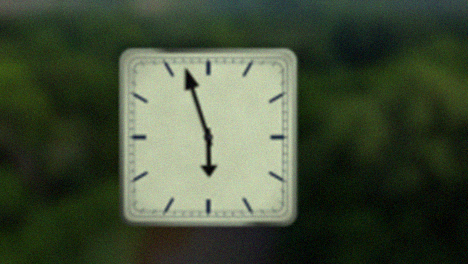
**5:57**
